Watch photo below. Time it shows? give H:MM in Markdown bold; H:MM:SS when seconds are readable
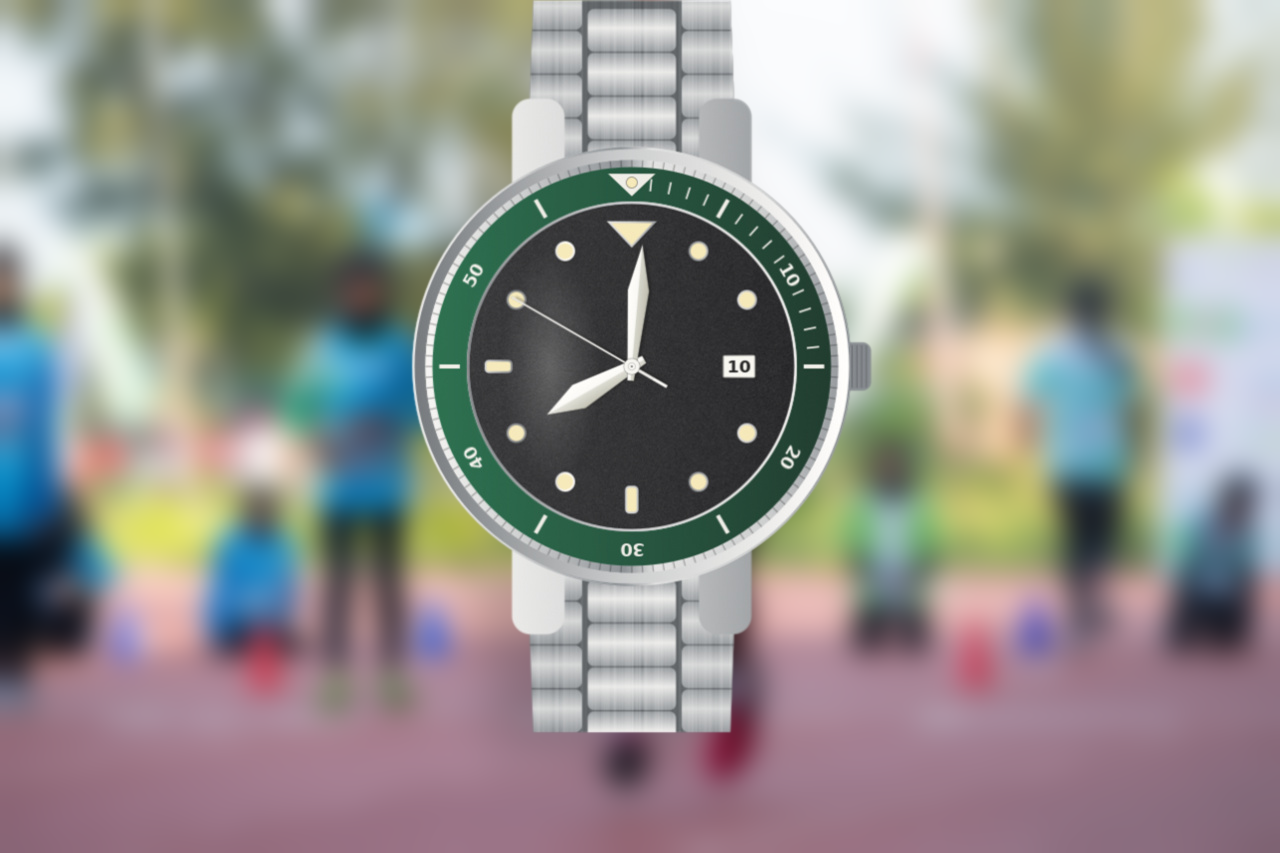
**8:00:50**
